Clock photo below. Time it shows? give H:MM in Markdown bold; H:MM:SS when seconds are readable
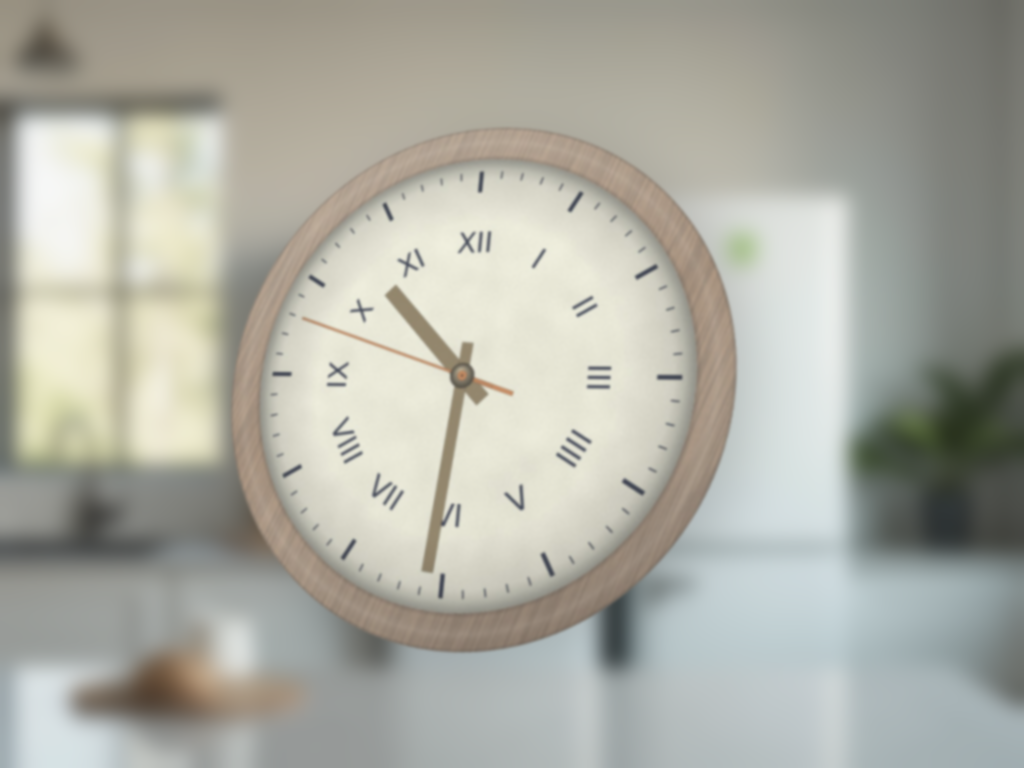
**10:30:48**
